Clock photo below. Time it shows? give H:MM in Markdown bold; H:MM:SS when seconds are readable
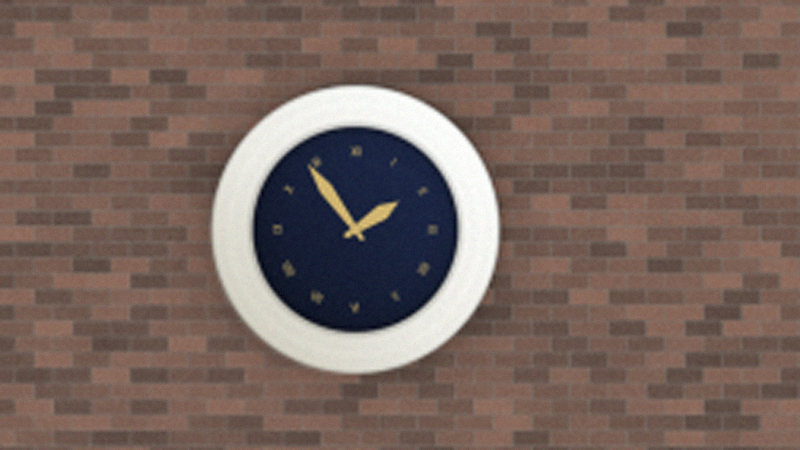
**1:54**
